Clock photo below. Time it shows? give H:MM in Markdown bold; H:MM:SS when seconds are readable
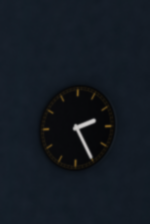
**2:25**
